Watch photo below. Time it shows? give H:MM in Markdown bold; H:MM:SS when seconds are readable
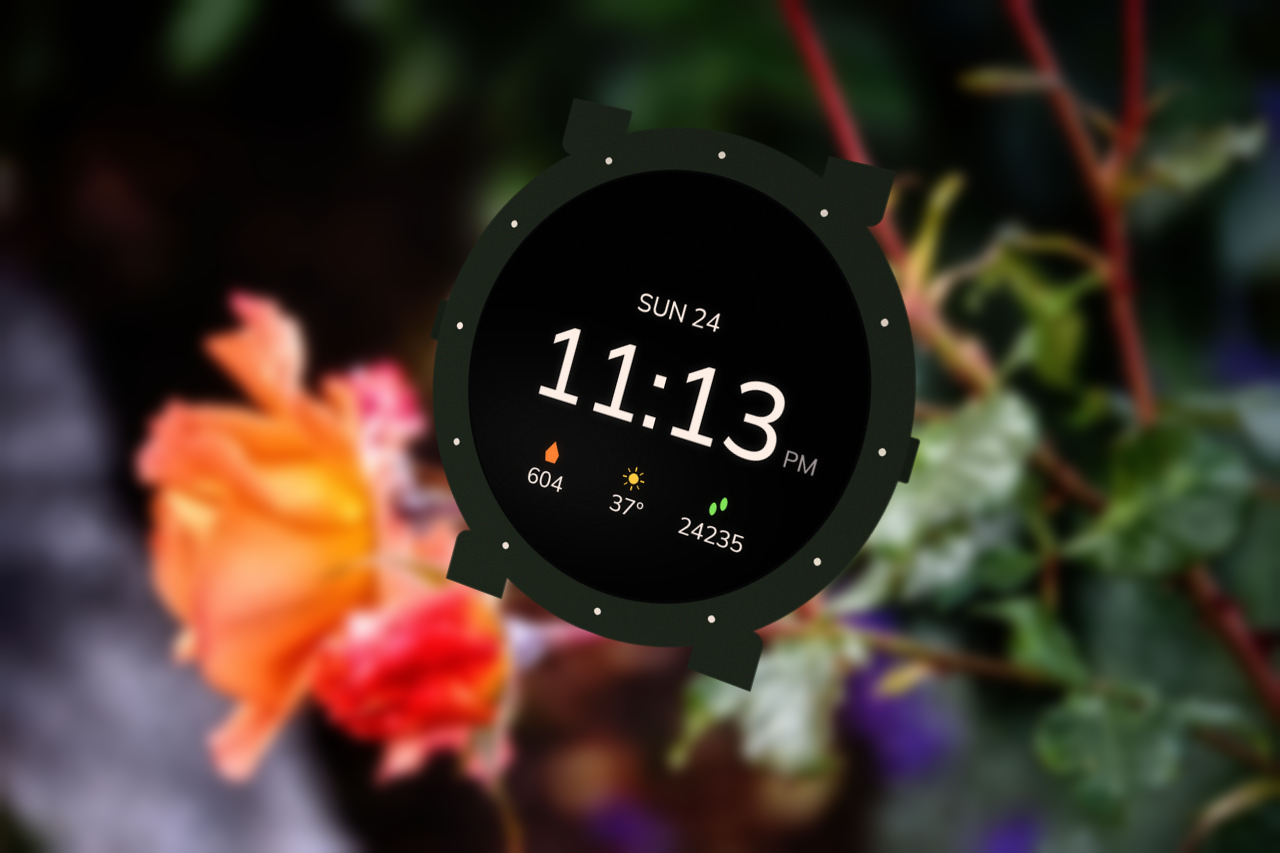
**11:13**
